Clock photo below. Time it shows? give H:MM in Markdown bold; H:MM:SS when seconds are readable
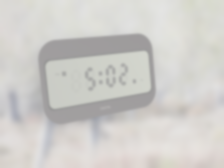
**5:02**
